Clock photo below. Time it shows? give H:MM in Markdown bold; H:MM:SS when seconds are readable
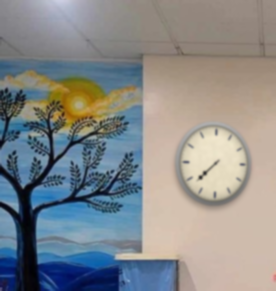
**7:38**
